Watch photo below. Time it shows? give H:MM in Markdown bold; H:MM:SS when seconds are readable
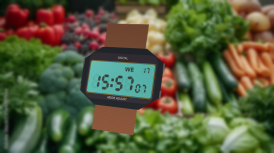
**15:57:07**
